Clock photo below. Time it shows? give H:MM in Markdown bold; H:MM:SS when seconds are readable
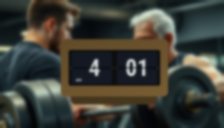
**4:01**
